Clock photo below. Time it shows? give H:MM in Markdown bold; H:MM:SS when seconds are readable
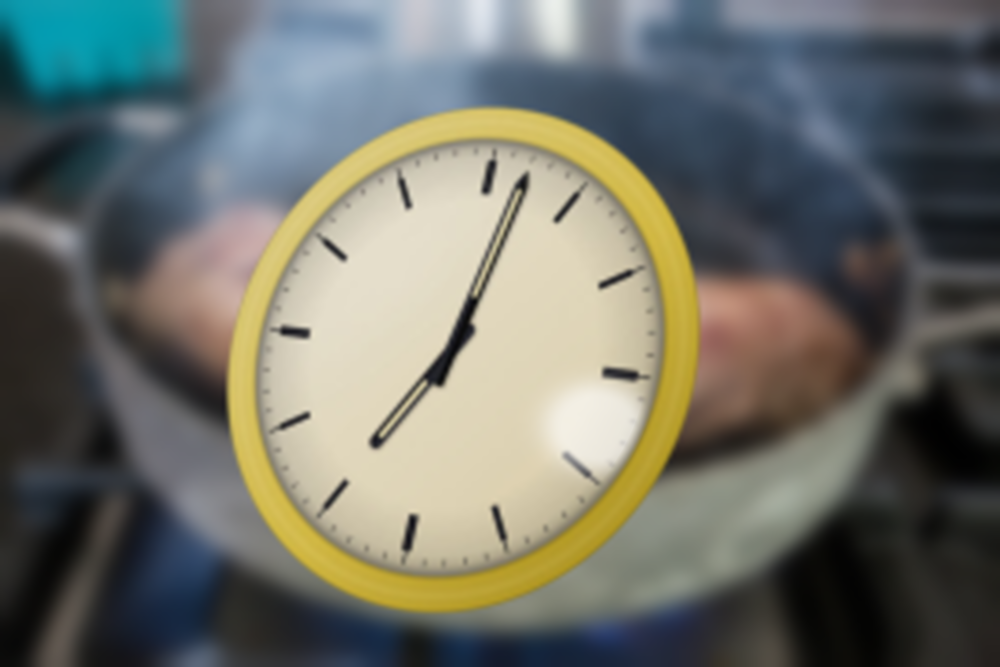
**7:02**
